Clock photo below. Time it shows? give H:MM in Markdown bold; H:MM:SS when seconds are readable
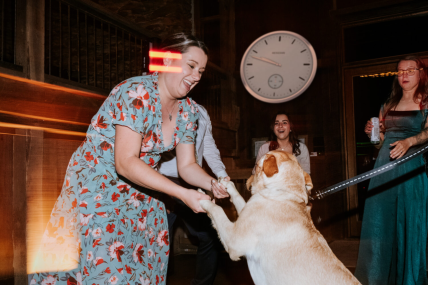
**9:48**
